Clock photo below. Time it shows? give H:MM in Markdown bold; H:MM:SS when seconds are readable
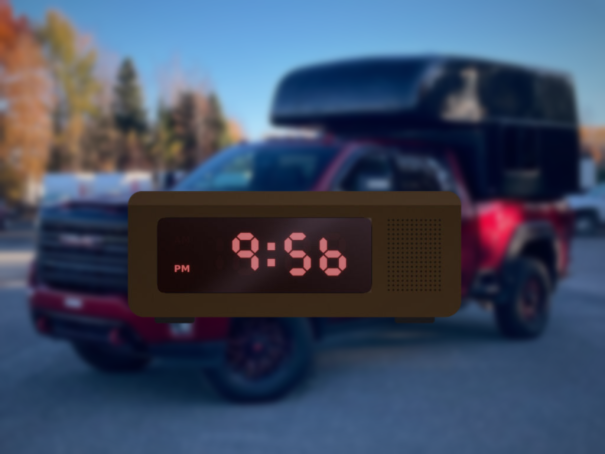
**9:56**
